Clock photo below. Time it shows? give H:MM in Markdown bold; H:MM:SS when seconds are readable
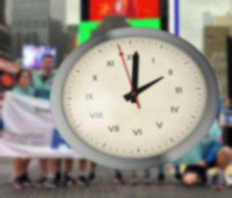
**2:00:58**
